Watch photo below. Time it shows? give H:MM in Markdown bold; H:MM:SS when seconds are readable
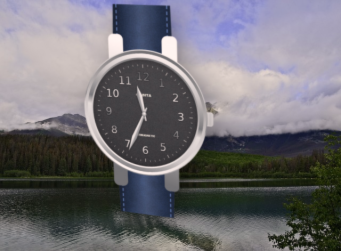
**11:34**
